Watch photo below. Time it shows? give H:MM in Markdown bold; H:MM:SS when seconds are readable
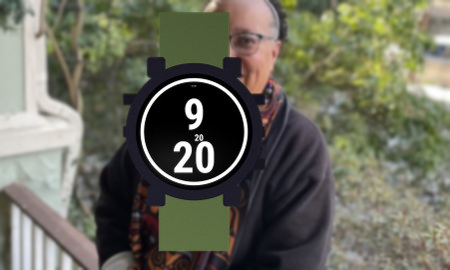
**9:20:20**
